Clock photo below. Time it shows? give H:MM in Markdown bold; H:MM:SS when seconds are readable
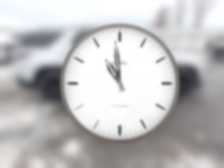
**10:59**
